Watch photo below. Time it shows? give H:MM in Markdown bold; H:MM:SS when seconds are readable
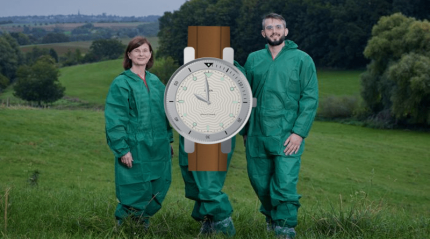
**9:59**
